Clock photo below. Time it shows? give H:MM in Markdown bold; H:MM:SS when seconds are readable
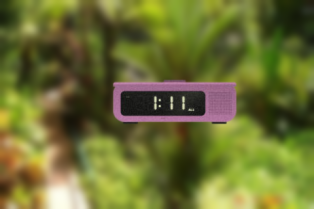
**1:11**
